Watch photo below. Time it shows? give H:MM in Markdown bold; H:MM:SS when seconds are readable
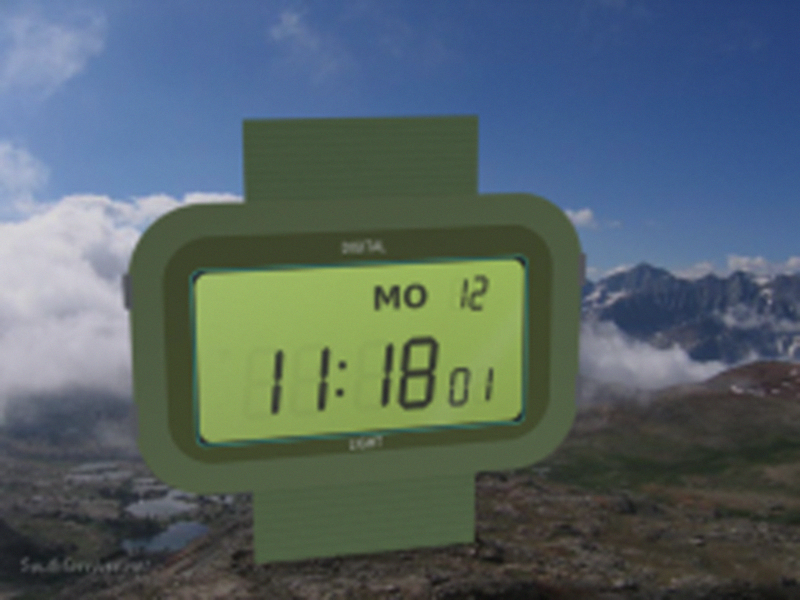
**11:18:01**
